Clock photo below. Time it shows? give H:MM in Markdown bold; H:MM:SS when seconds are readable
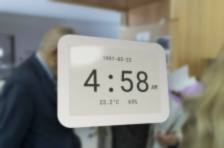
**4:58**
